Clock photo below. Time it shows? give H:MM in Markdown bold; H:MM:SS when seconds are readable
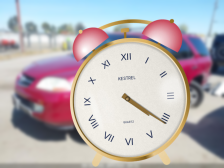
**4:21**
